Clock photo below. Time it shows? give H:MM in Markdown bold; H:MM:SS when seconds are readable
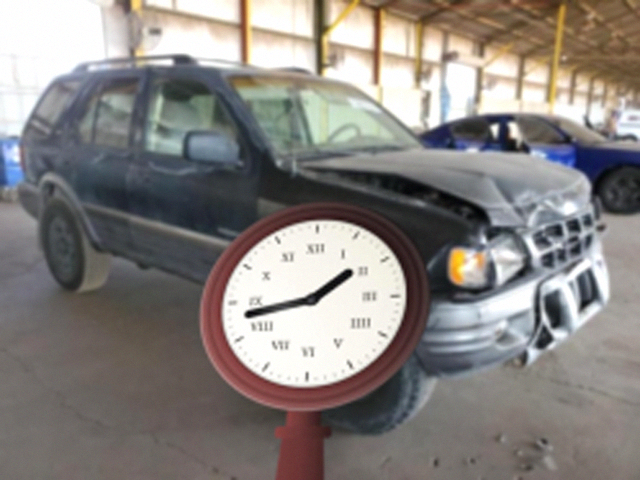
**1:43**
